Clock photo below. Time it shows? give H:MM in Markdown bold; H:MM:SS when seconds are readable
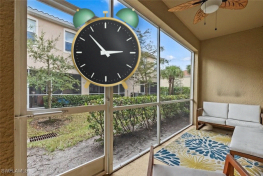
**2:53**
